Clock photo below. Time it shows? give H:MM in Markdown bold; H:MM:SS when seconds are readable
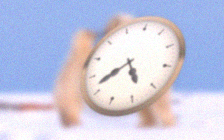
**4:37**
